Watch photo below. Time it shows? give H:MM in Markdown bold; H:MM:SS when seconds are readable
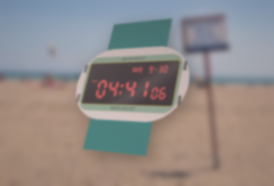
**4:41:06**
